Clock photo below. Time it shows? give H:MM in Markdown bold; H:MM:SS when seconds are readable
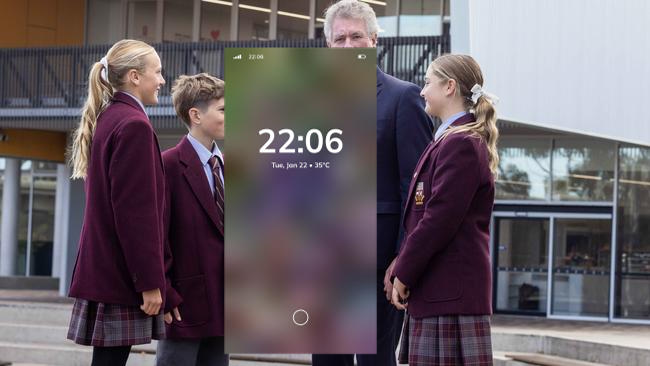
**22:06**
